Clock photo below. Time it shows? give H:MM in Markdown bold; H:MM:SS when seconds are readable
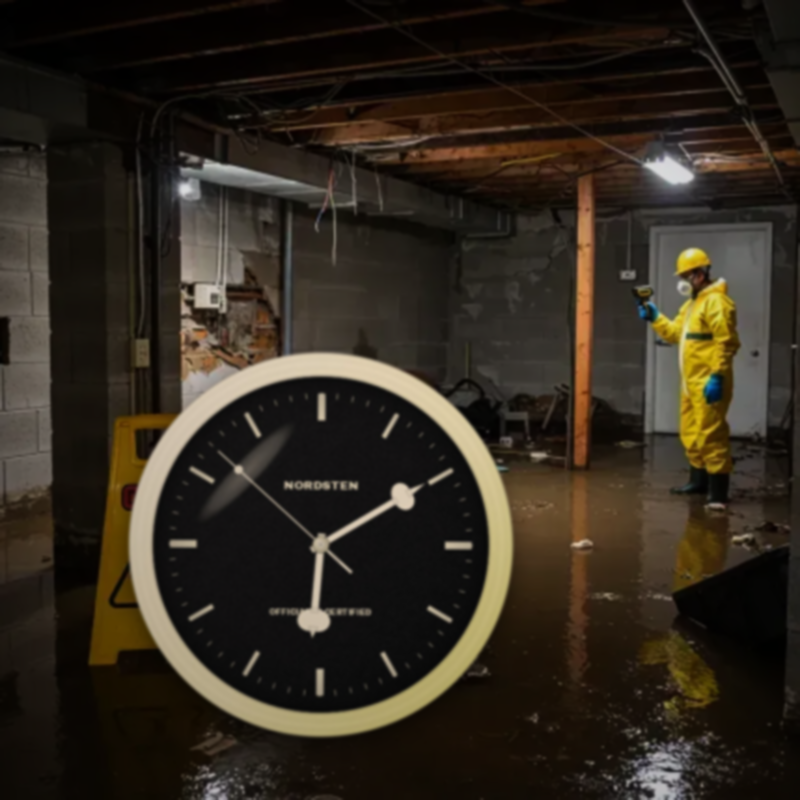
**6:09:52**
